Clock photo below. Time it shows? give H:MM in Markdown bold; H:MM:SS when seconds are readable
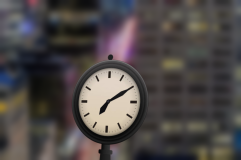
**7:10**
